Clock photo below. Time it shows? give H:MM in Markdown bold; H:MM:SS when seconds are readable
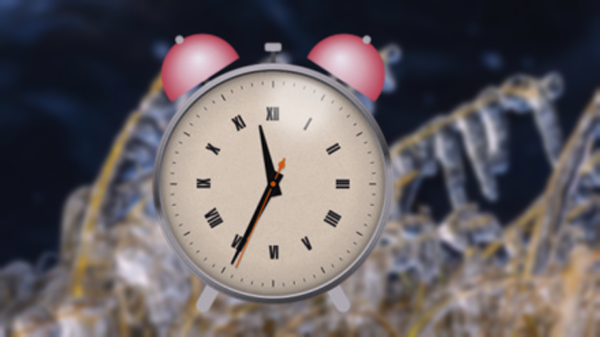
**11:34:34**
